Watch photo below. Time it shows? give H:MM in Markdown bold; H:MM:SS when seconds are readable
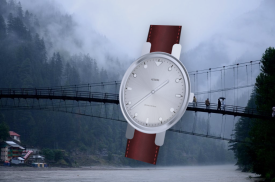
**1:38**
